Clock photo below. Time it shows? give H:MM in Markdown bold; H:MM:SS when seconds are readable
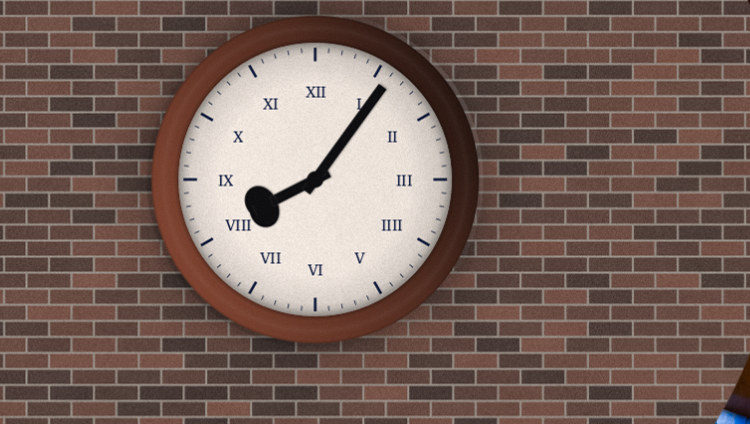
**8:06**
